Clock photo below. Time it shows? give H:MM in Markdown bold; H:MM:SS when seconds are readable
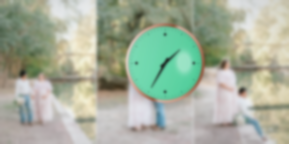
**1:35**
